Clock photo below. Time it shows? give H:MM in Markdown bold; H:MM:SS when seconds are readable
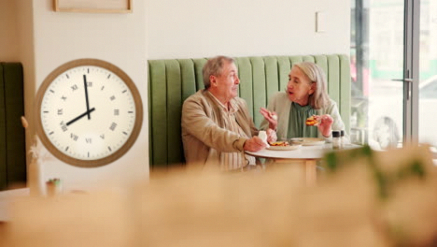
**7:59**
